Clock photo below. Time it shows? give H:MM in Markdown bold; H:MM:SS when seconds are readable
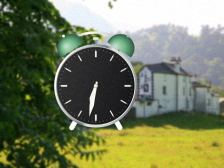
**6:32**
